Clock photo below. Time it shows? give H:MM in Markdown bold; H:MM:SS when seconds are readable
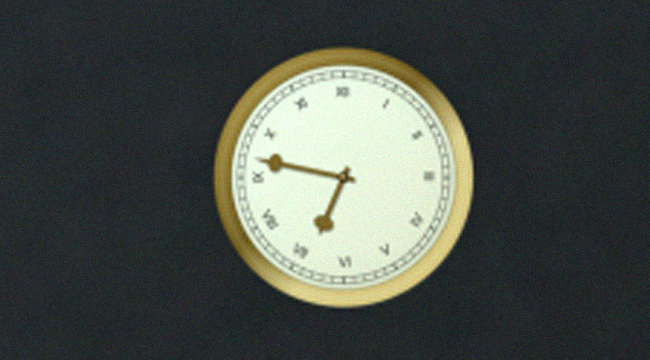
**6:47**
